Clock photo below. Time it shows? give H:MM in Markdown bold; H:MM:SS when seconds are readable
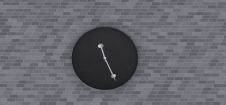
**11:26**
